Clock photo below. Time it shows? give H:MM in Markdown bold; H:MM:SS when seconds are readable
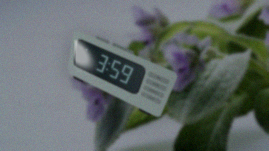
**3:59**
